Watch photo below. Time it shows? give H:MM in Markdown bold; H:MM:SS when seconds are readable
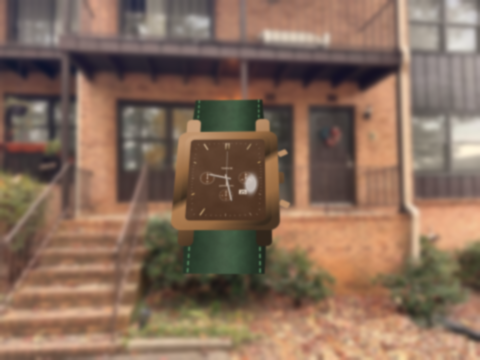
**9:28**
